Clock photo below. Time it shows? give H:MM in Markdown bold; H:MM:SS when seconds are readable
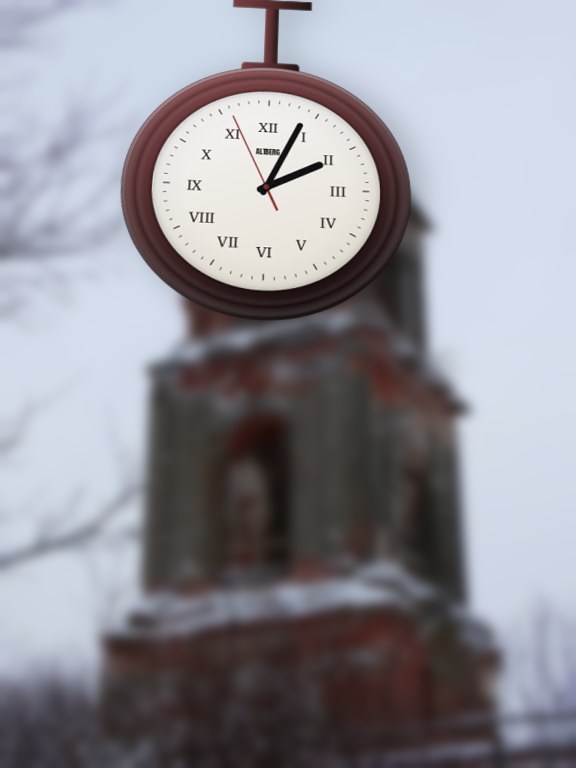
**2:03:56**
